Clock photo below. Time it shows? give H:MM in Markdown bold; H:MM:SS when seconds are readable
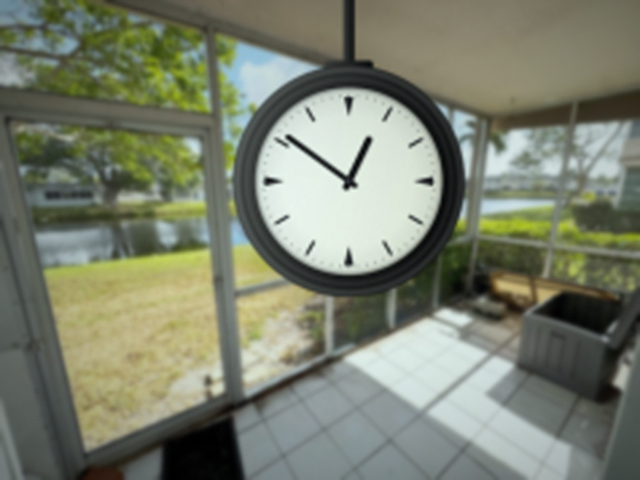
**12:51**
